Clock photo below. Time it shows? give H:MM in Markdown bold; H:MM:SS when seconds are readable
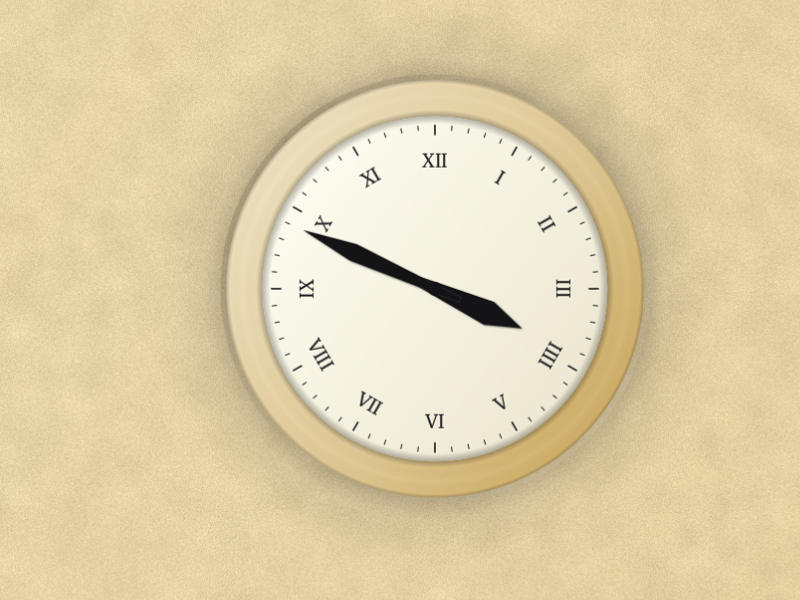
**3:49**
